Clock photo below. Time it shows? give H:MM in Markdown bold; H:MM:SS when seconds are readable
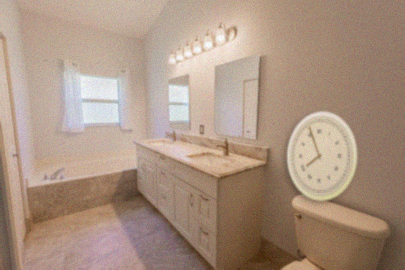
**7:56**
